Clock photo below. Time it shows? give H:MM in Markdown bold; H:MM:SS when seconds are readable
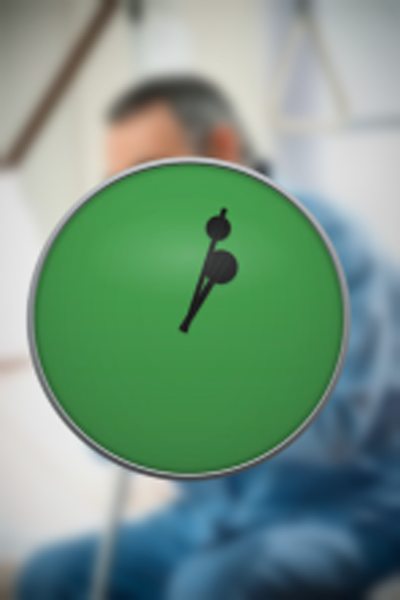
**1:03**
